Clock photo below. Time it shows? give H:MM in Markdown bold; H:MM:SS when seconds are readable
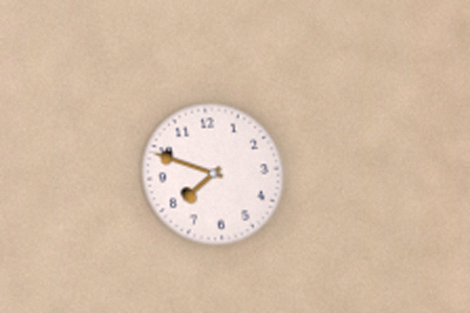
**7:49**
